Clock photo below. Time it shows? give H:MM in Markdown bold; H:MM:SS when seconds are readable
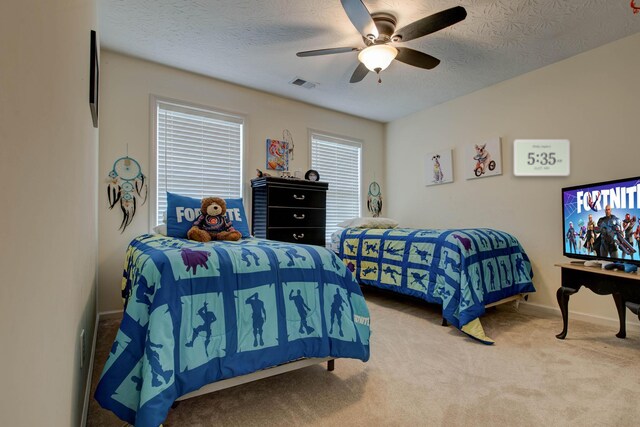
**5:35**
